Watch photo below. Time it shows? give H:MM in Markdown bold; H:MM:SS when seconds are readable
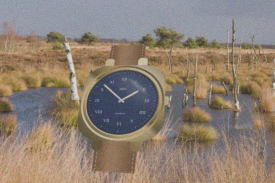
**1:52**
